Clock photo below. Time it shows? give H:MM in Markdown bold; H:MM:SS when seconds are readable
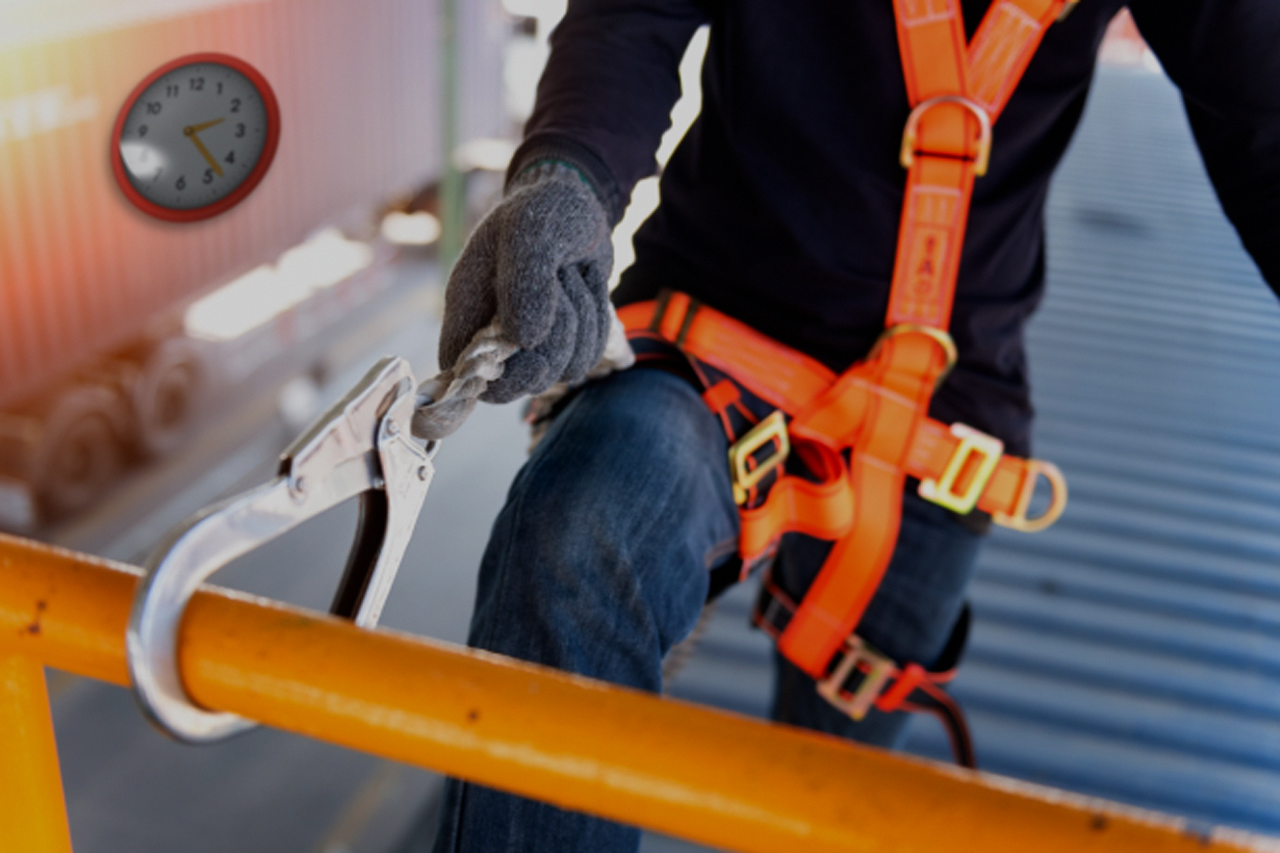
**2:23**
